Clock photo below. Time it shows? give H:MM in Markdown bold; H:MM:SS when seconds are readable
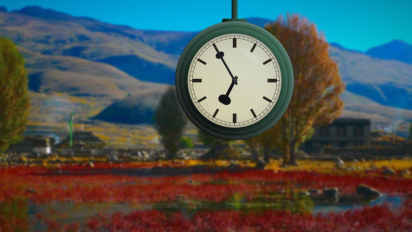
**6:55**
